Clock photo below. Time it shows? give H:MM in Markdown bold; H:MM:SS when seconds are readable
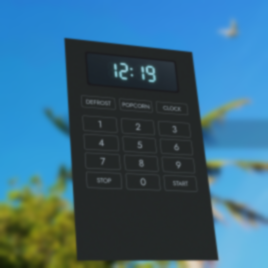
**12:19**
